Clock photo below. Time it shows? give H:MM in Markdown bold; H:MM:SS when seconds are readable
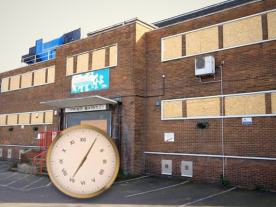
**7:05**
